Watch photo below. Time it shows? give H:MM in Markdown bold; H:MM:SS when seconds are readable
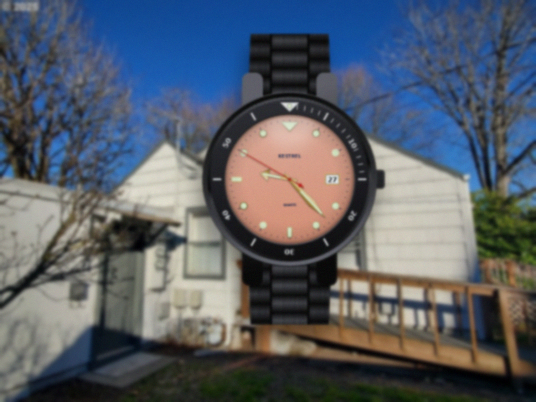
**9:22:50**
